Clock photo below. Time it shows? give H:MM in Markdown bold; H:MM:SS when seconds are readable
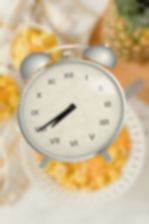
**7:40**
